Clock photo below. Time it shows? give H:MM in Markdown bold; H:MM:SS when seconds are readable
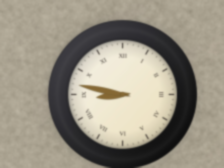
**8:47**
